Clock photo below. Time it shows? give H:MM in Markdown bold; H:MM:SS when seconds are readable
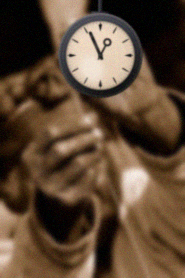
**12:56**
